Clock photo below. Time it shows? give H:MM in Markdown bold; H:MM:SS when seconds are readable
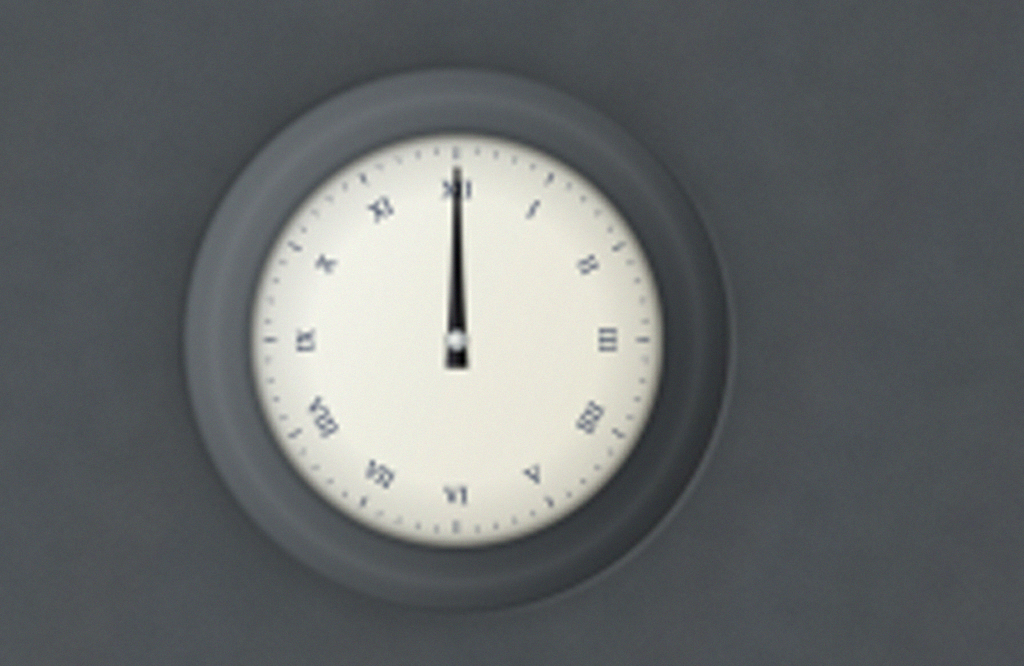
**12:00**
